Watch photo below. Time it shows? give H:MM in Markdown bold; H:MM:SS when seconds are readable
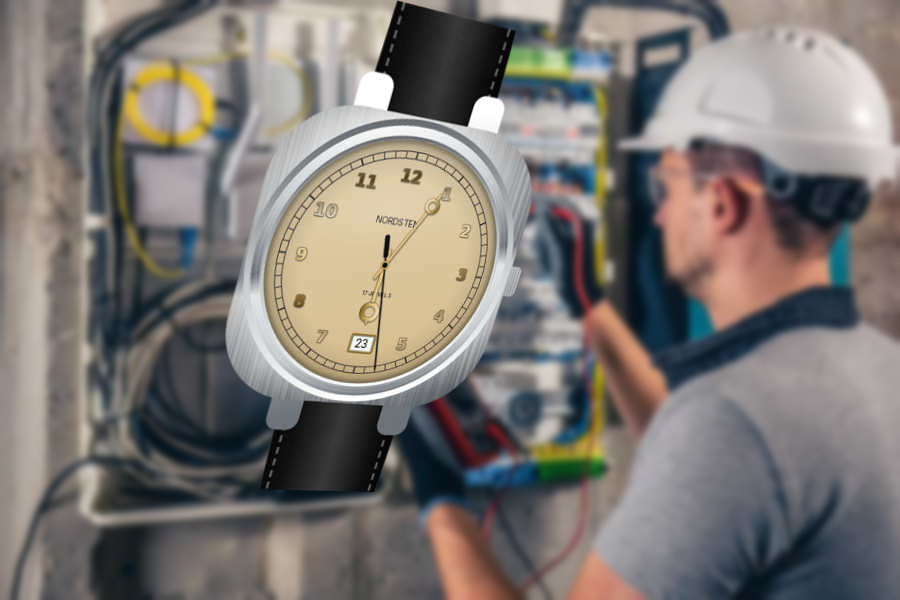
**6:04:28**
